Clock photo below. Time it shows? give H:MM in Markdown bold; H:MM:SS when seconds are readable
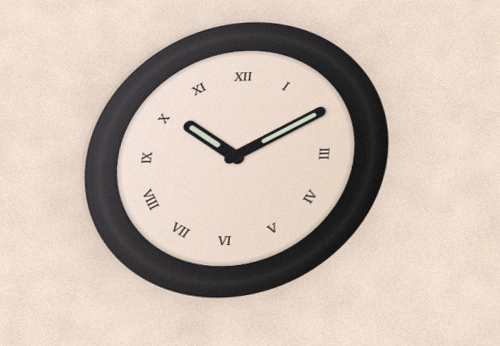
**10:10**
